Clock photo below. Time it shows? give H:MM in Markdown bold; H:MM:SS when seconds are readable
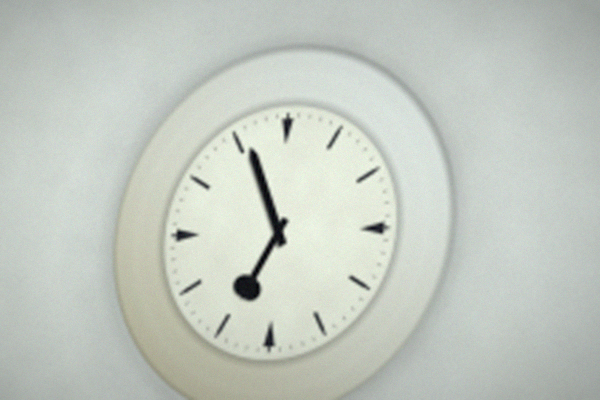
**6:56**
